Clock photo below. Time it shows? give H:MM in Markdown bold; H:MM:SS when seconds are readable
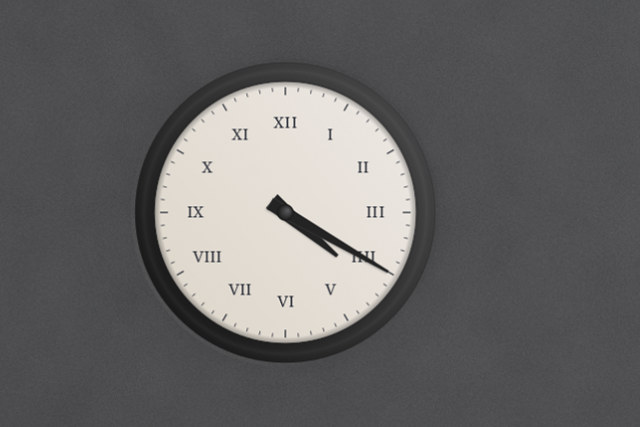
**4:20**
